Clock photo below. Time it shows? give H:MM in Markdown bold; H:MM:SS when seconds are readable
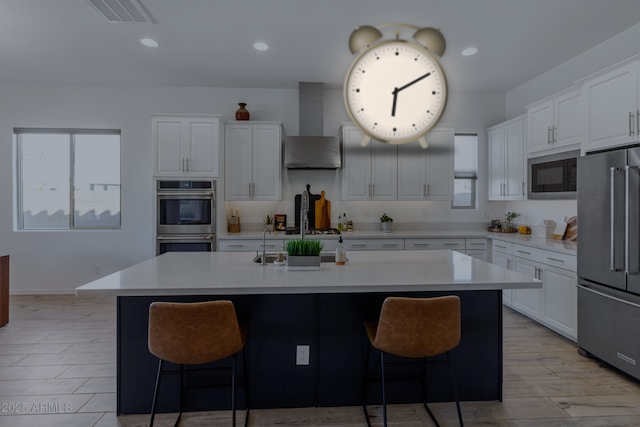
**6:10**
